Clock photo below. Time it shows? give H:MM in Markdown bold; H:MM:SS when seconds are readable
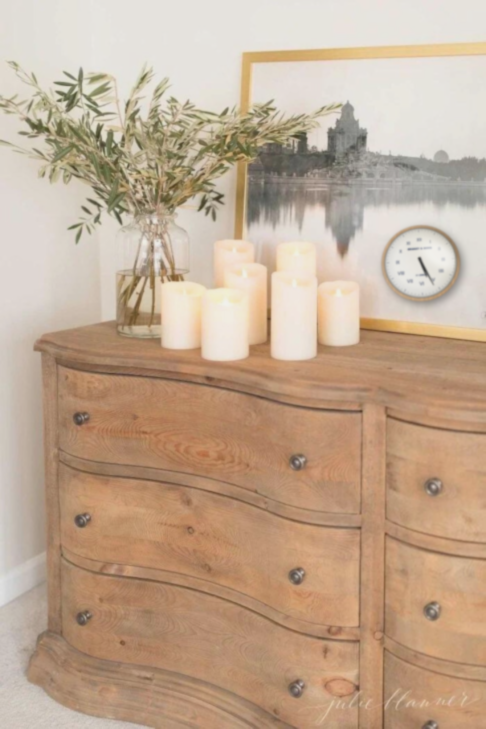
**5:26**
